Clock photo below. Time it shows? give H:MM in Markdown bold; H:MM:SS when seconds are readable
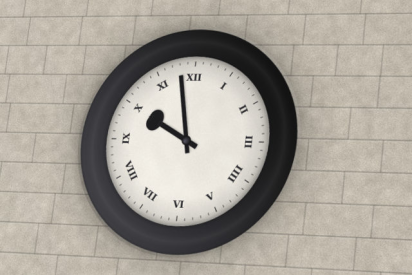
**9:58**
